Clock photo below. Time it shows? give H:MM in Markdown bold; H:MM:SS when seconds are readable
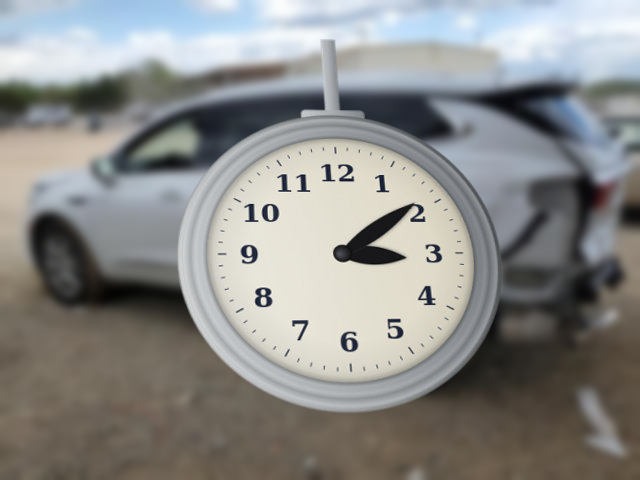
**3:09**
